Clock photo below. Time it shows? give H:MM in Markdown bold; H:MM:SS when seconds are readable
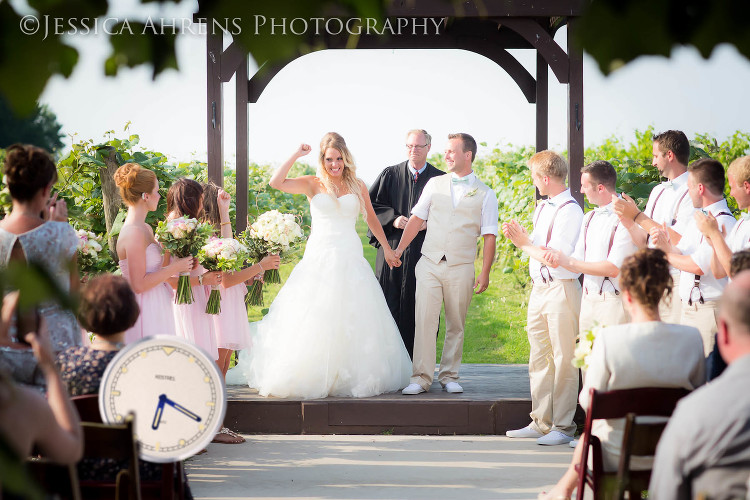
**6:19**
